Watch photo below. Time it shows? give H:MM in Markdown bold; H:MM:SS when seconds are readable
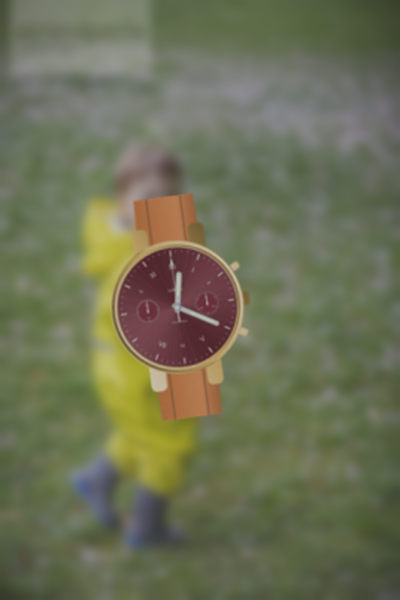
**12:20**
